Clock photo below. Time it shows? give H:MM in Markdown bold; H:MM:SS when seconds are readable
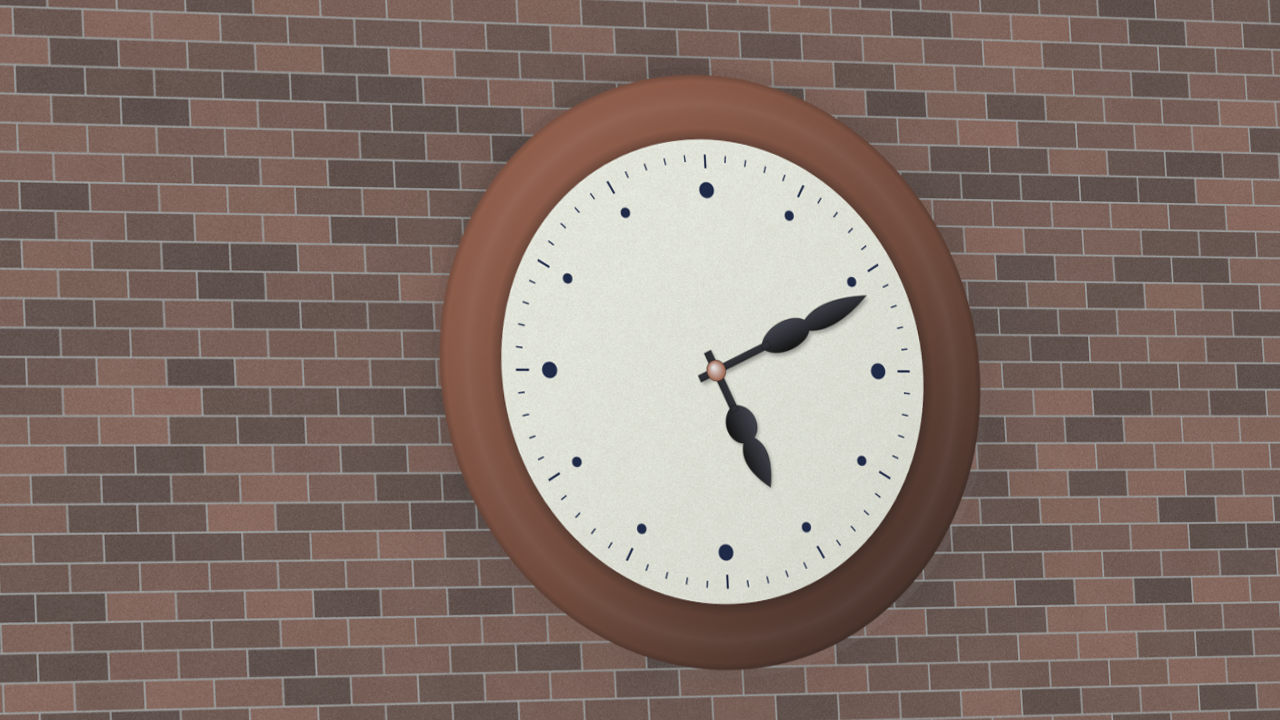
**5:11**
